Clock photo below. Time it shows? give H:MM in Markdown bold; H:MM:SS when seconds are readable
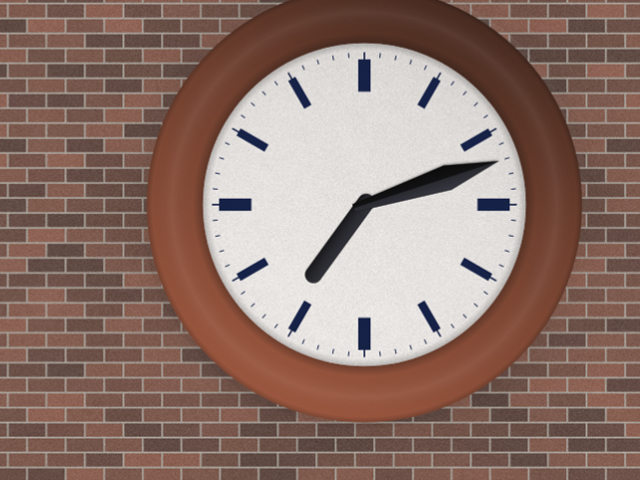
**7:12**
